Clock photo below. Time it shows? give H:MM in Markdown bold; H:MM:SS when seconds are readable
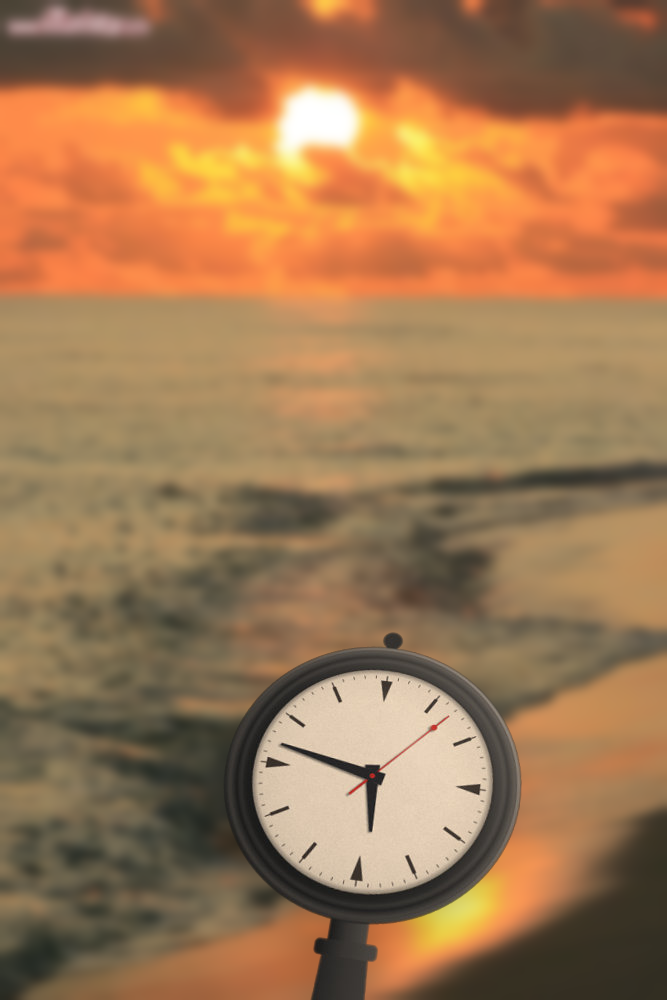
**5:47:07**
